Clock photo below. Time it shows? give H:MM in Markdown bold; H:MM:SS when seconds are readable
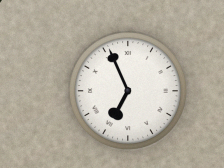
**6:56**
